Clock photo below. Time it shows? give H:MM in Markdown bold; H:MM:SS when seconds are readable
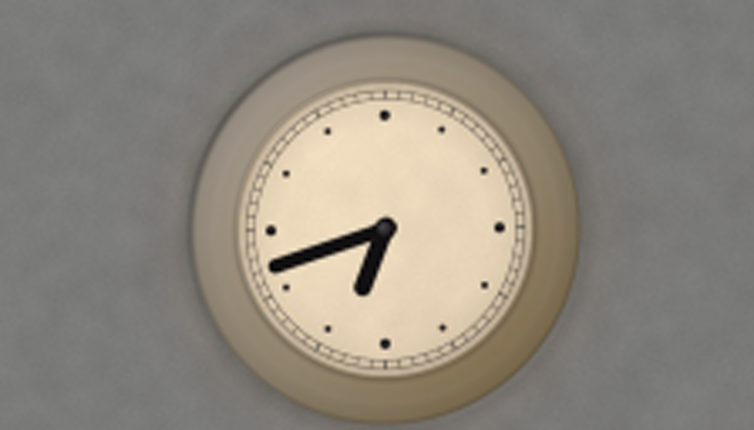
**6:42**
